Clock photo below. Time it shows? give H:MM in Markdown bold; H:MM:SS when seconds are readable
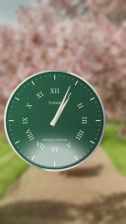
**1:04**
